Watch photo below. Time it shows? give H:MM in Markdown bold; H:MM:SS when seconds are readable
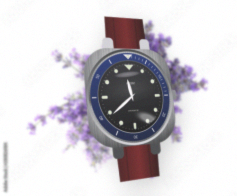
**11:39**
